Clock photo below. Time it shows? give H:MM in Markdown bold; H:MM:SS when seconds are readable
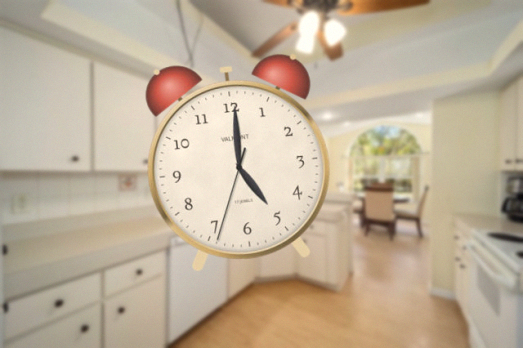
**5:00:34**
